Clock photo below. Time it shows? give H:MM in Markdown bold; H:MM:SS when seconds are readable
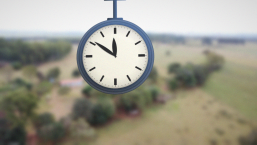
**11:51**
